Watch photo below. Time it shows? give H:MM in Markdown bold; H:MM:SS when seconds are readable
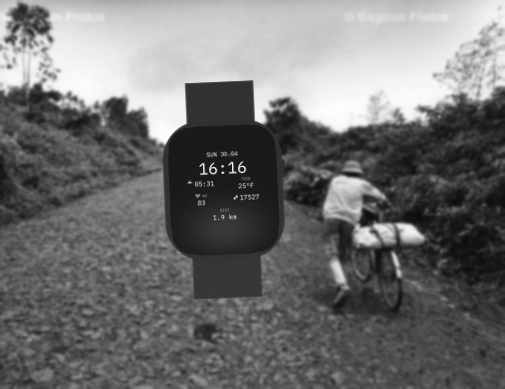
**16:16**
